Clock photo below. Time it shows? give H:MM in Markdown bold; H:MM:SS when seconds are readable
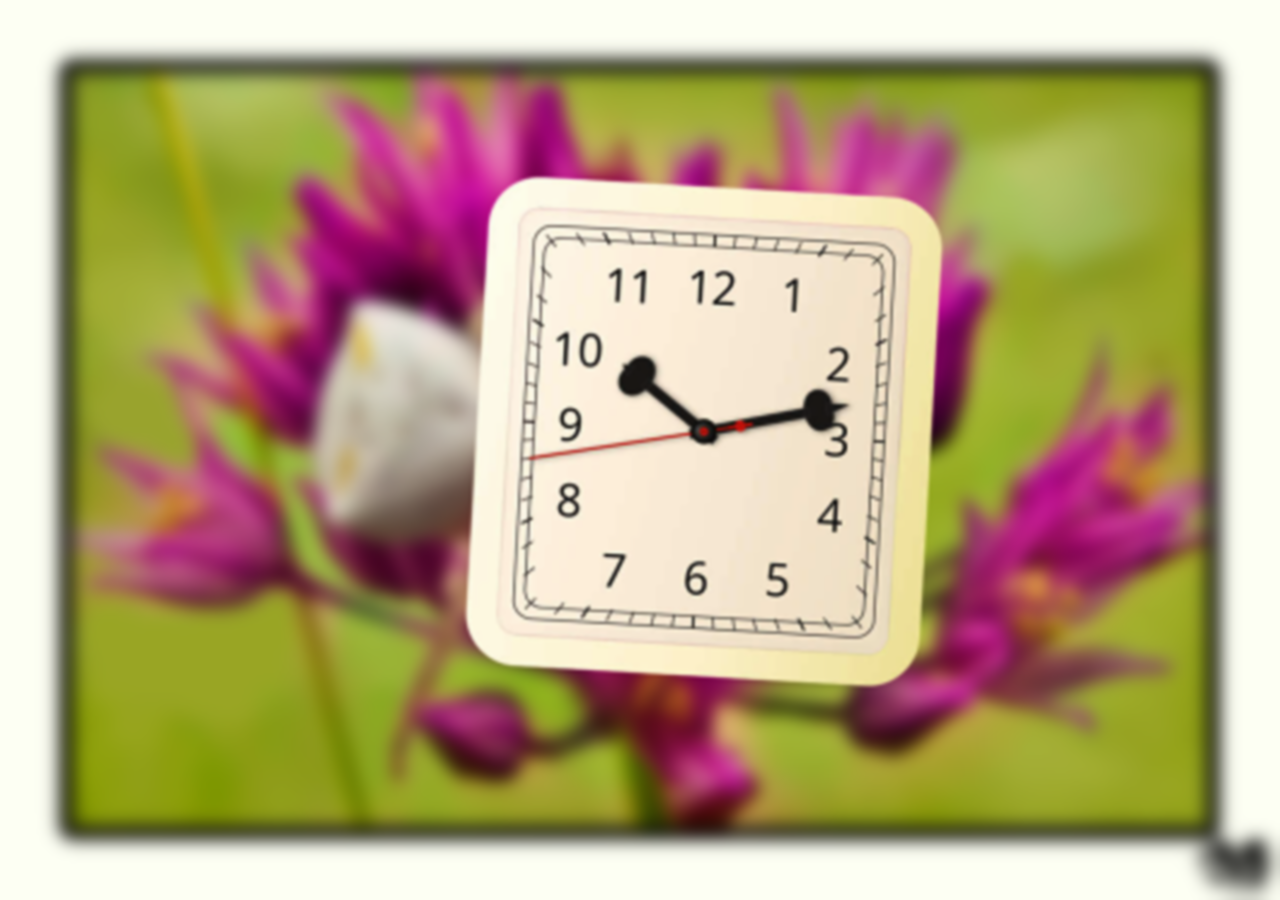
**10:12:43**
